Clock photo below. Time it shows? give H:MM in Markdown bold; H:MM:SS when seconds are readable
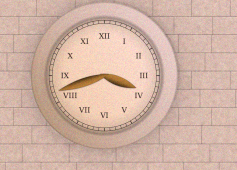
**3:42**
